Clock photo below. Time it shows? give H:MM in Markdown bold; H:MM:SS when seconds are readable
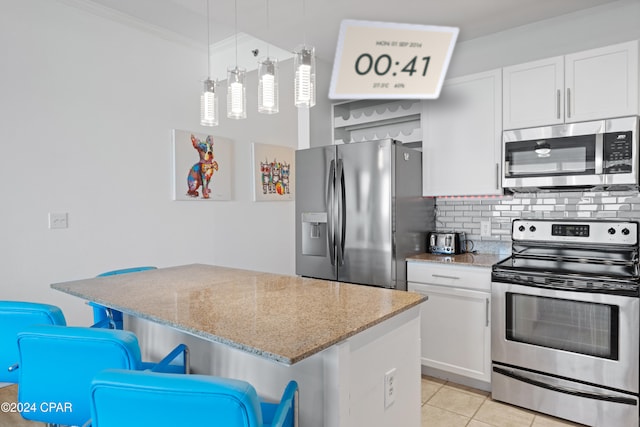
**0:41**
